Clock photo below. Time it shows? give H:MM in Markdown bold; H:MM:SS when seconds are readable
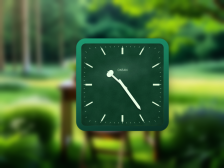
**10:24**
